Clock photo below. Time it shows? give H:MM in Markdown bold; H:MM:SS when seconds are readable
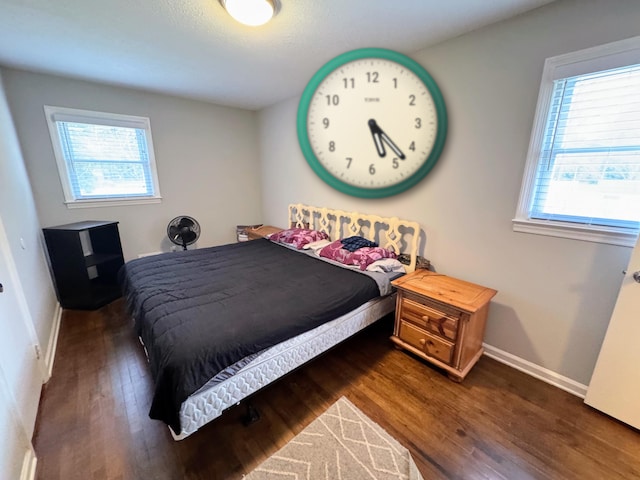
**5:23**
